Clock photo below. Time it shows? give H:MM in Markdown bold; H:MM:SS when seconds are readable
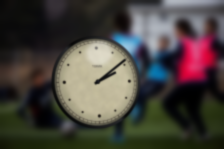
**2:09**
